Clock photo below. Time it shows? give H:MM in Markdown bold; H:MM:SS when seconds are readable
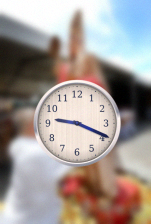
**9:19**
